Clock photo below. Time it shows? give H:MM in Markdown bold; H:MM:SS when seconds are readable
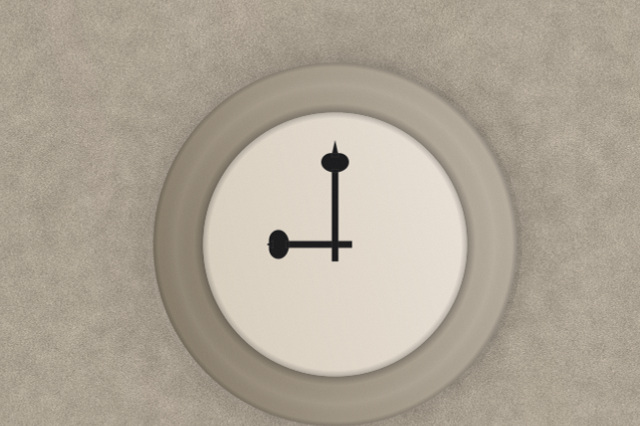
**9:00**
